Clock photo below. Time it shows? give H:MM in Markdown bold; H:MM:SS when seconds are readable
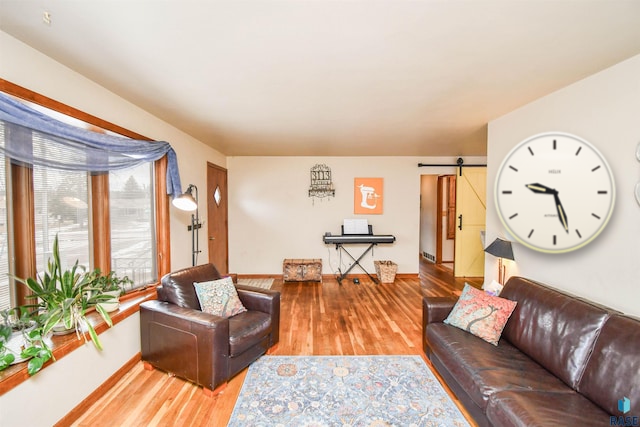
**9:27**
